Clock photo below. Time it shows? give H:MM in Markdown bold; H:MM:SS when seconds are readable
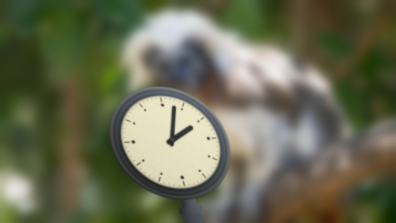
**2:03**
